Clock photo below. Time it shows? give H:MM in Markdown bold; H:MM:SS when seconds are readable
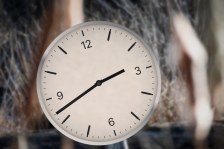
**2:42**
